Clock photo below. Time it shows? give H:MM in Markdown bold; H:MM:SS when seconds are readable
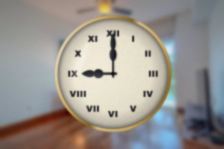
**9:00**
